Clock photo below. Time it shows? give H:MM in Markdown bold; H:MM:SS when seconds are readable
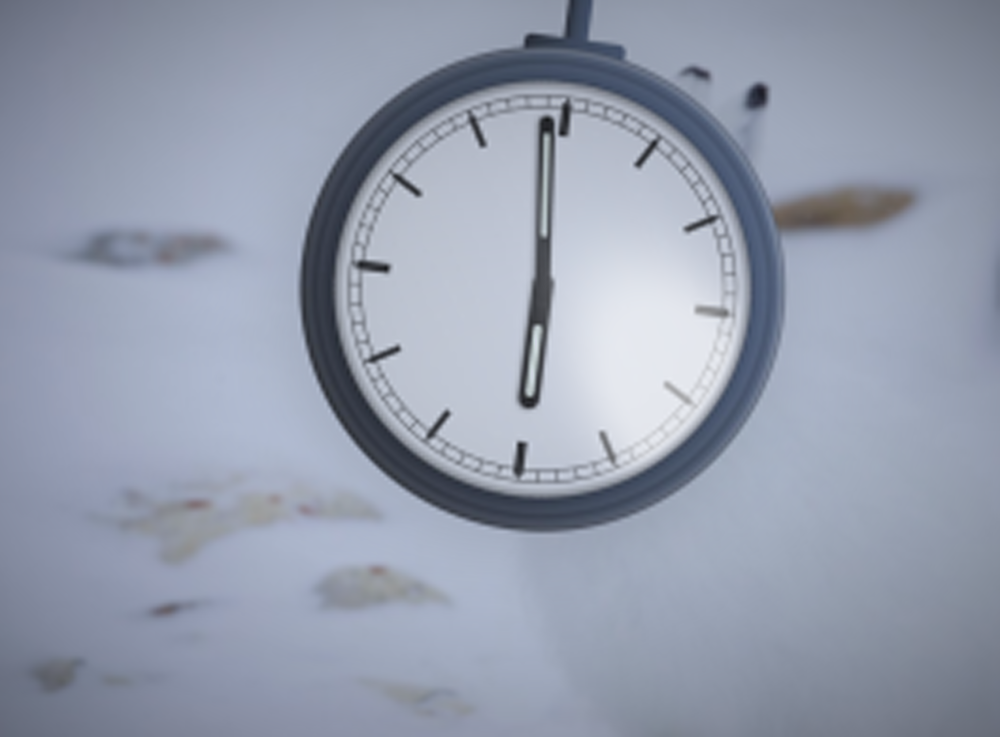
**5:59**
